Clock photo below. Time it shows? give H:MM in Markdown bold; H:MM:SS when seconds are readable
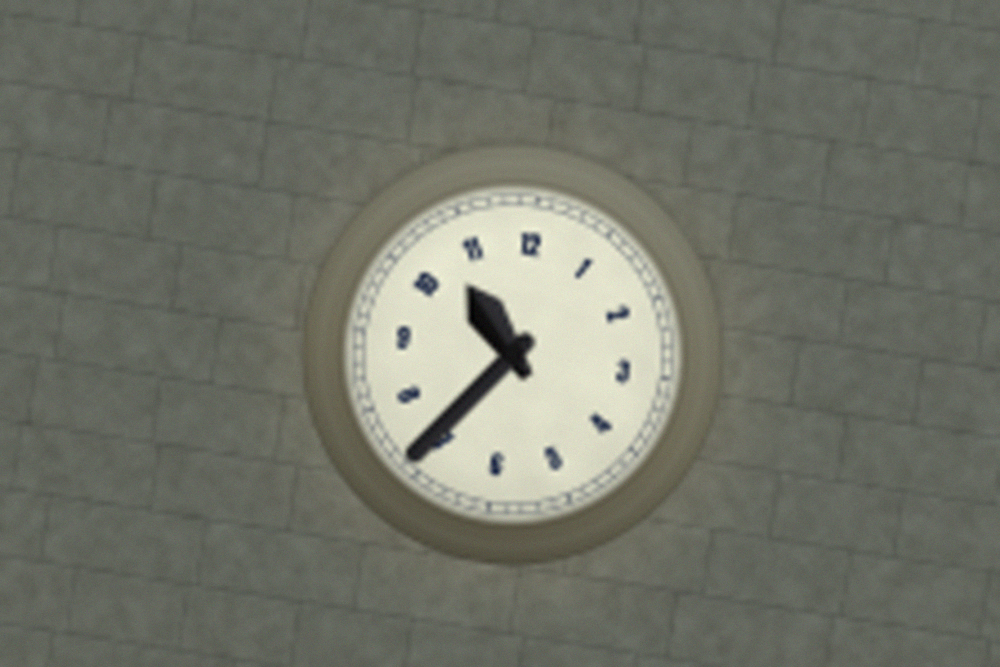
**10:36**
